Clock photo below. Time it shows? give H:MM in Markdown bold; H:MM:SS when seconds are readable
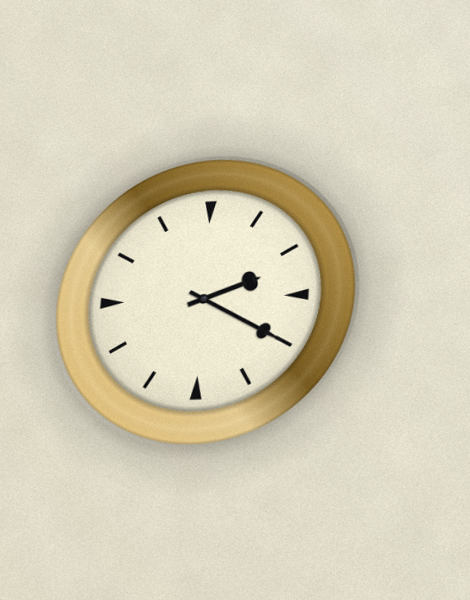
**2:20**
